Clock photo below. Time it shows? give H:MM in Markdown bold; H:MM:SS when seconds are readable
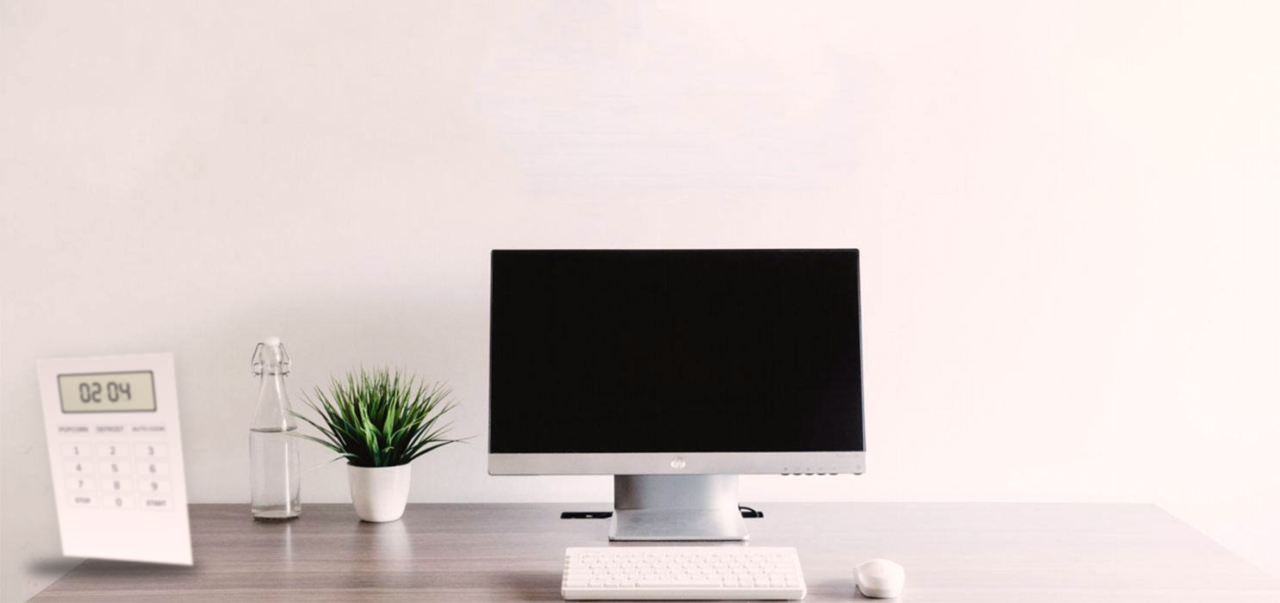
**2:04**
